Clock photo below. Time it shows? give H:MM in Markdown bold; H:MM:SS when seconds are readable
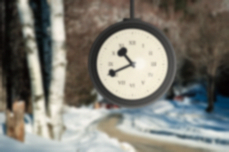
**10:41**
